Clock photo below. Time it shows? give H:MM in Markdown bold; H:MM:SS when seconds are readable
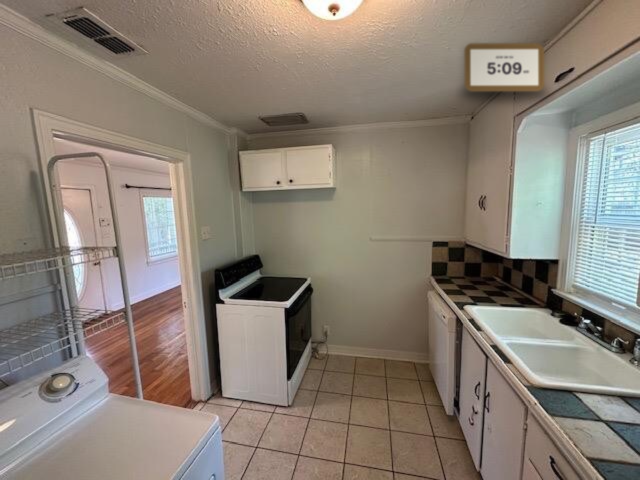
**5:09**
